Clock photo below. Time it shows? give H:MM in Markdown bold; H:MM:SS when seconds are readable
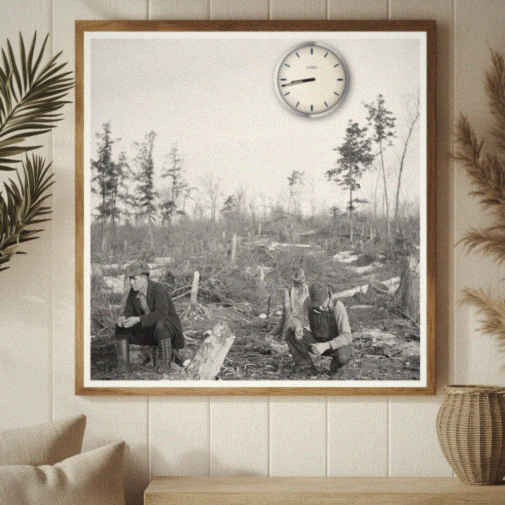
**8:43**
